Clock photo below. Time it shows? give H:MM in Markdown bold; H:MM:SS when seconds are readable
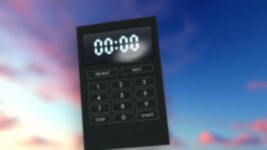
**0:00**
